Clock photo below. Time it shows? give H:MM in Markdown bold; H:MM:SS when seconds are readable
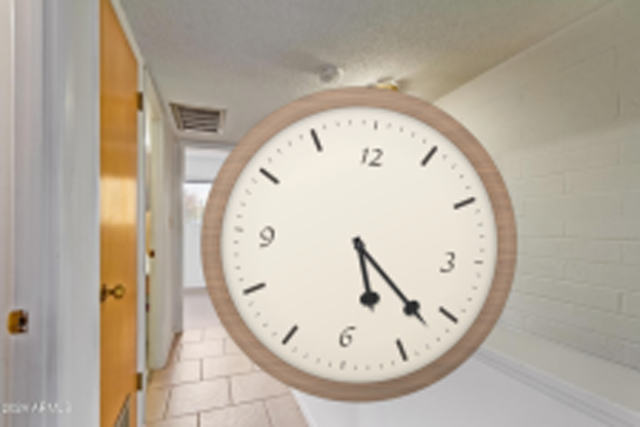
**5:22**
